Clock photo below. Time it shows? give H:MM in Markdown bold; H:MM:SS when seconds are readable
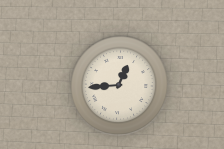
**12:44**
